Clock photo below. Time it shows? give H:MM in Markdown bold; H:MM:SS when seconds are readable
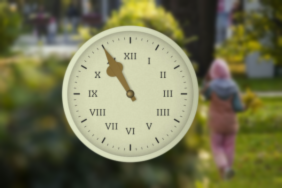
**10:55**
